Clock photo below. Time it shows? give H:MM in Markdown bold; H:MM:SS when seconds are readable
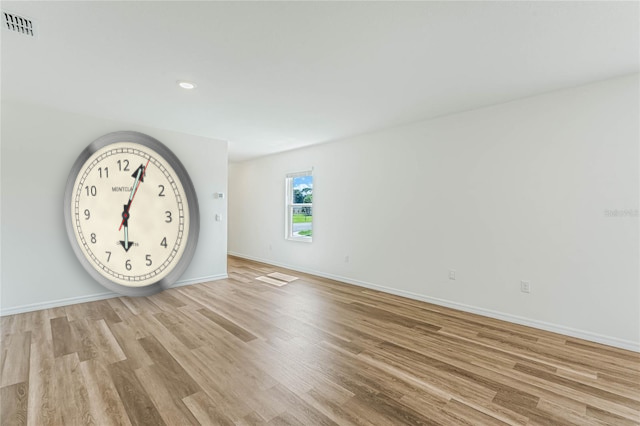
**6:04:05**
